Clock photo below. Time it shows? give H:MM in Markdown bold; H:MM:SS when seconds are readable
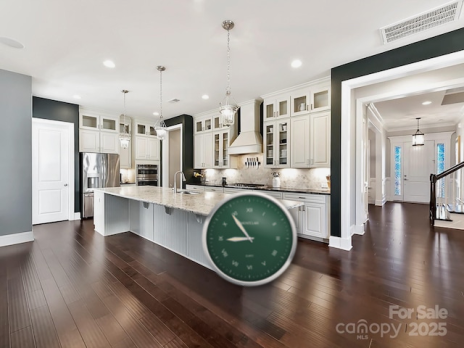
**8:54**
